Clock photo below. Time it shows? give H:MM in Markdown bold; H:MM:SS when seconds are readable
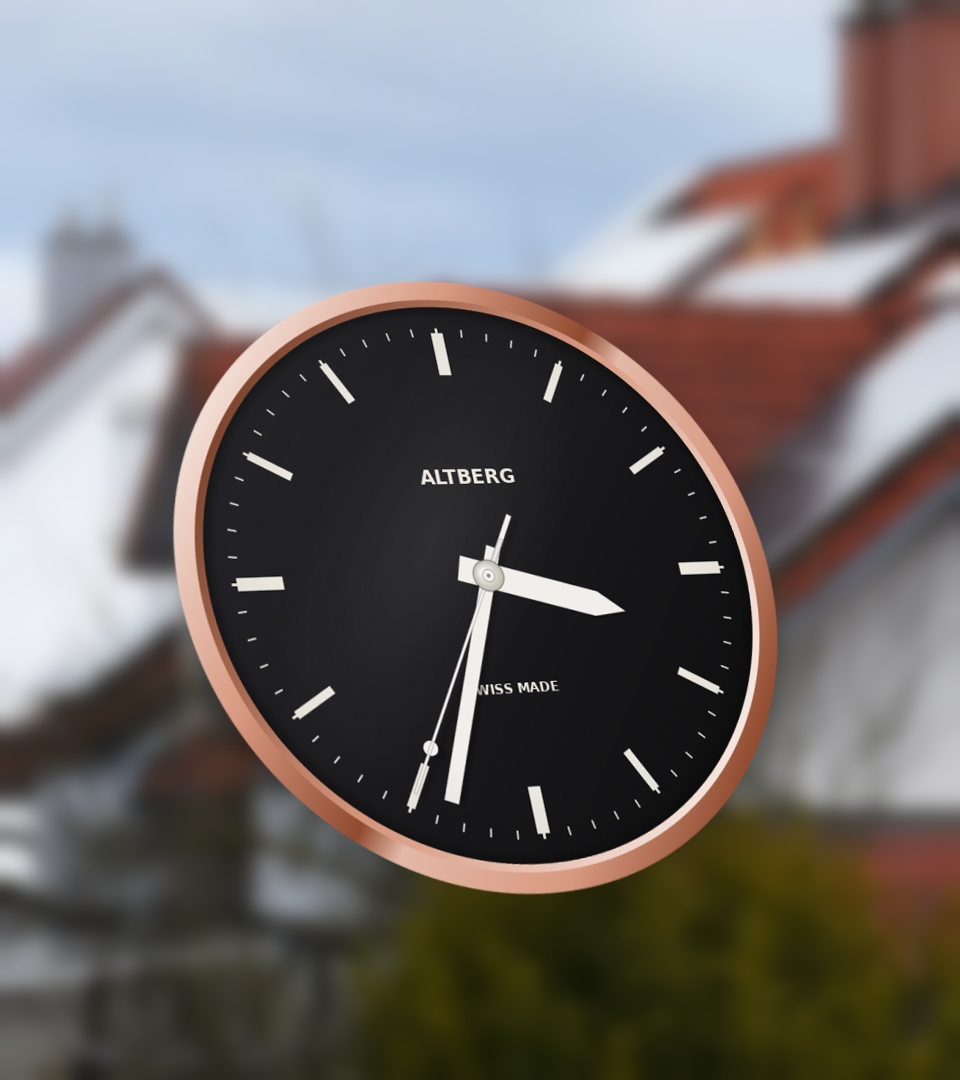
**3:33:35**
